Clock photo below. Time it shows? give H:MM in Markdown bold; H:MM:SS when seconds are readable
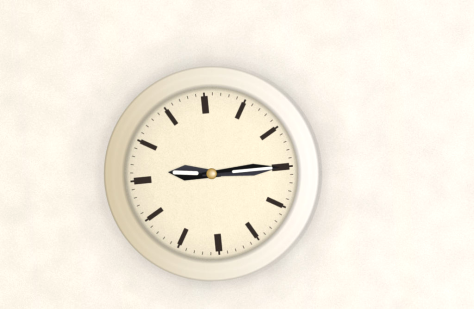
**9:15**
